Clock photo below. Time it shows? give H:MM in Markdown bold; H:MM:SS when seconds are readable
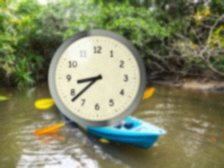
**8:38**
